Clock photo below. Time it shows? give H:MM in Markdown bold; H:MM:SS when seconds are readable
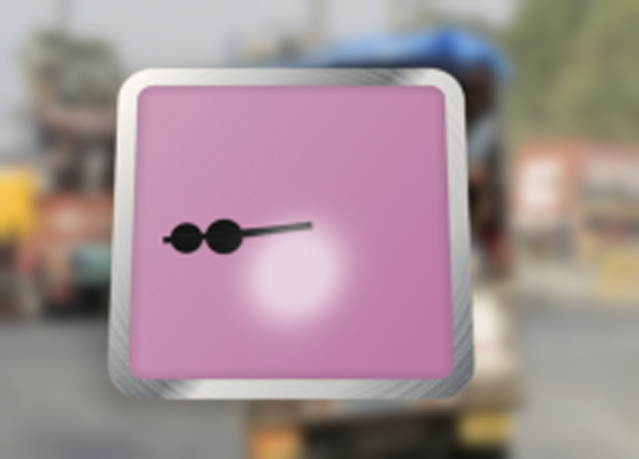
**8:44**
